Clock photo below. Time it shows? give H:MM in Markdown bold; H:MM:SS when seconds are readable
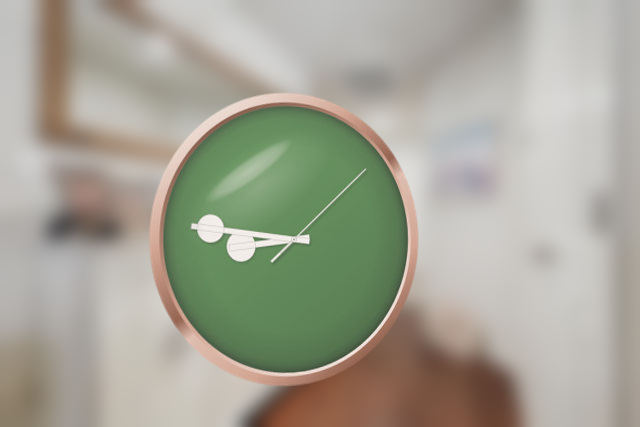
**8:46:08**
